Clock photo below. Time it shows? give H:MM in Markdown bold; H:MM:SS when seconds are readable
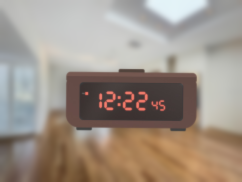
**12:22:45**
